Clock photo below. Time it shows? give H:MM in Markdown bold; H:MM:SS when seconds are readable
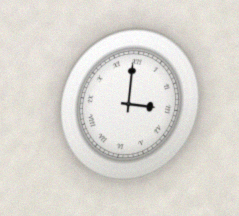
**2:59**
